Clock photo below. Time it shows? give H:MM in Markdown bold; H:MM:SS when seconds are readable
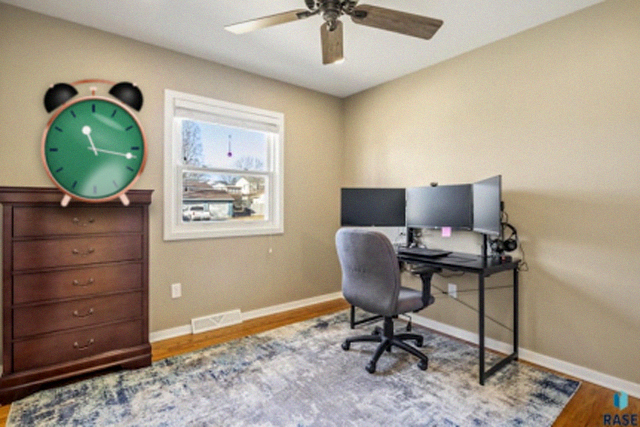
**11:17**
